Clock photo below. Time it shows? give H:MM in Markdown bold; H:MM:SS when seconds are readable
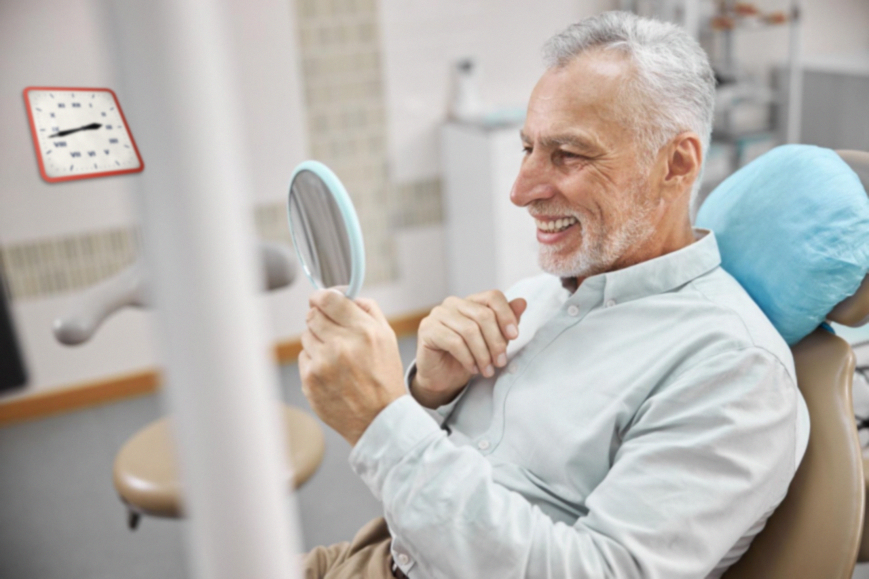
**2:43**
